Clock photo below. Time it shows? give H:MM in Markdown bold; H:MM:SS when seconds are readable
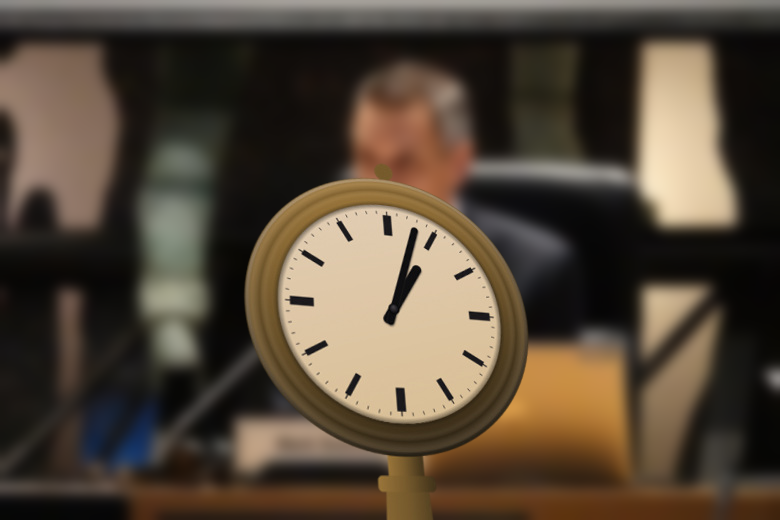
**1:03**
